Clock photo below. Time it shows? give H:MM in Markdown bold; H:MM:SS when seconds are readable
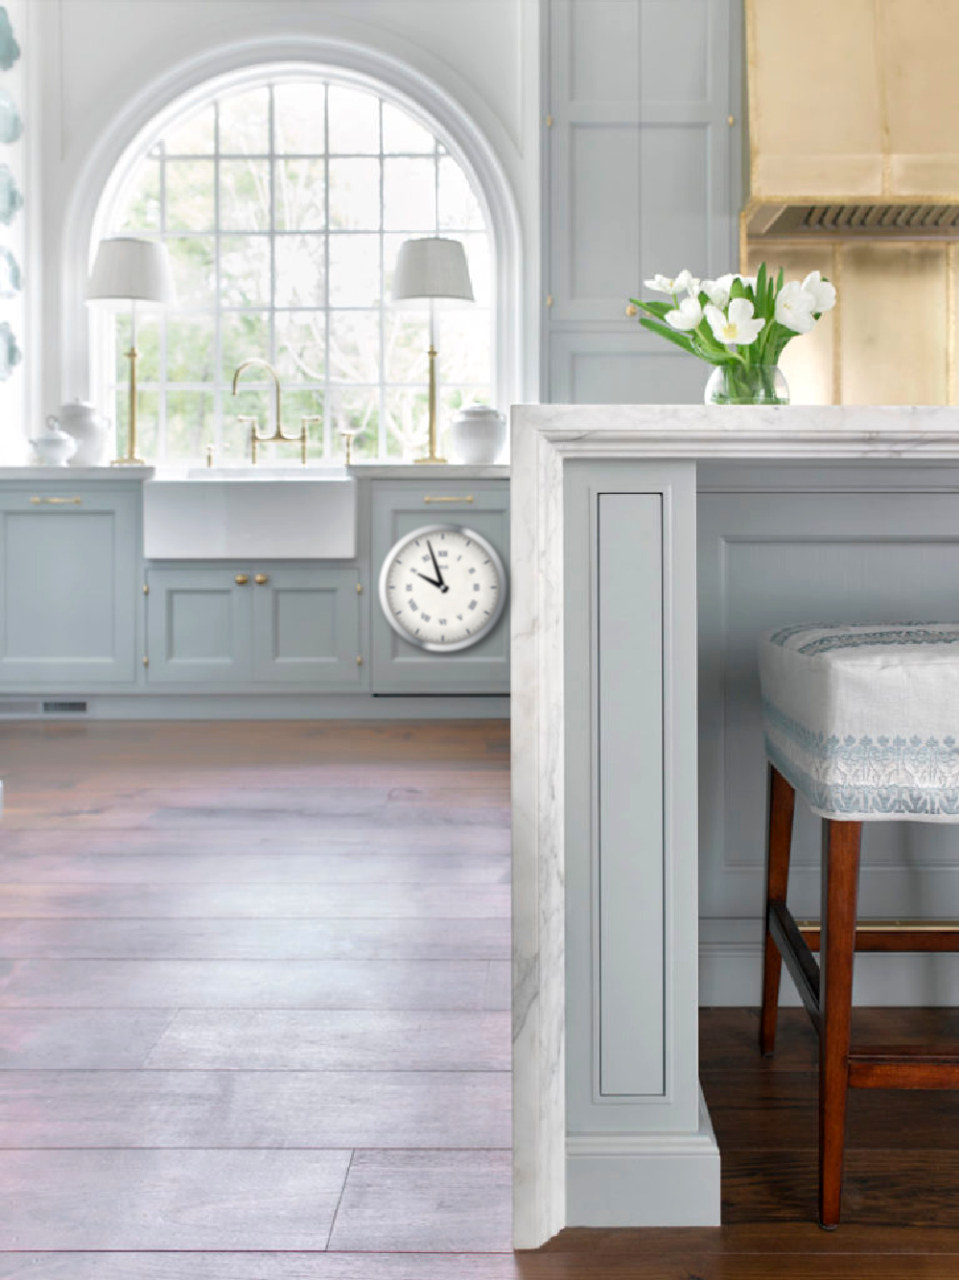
**9:57**
